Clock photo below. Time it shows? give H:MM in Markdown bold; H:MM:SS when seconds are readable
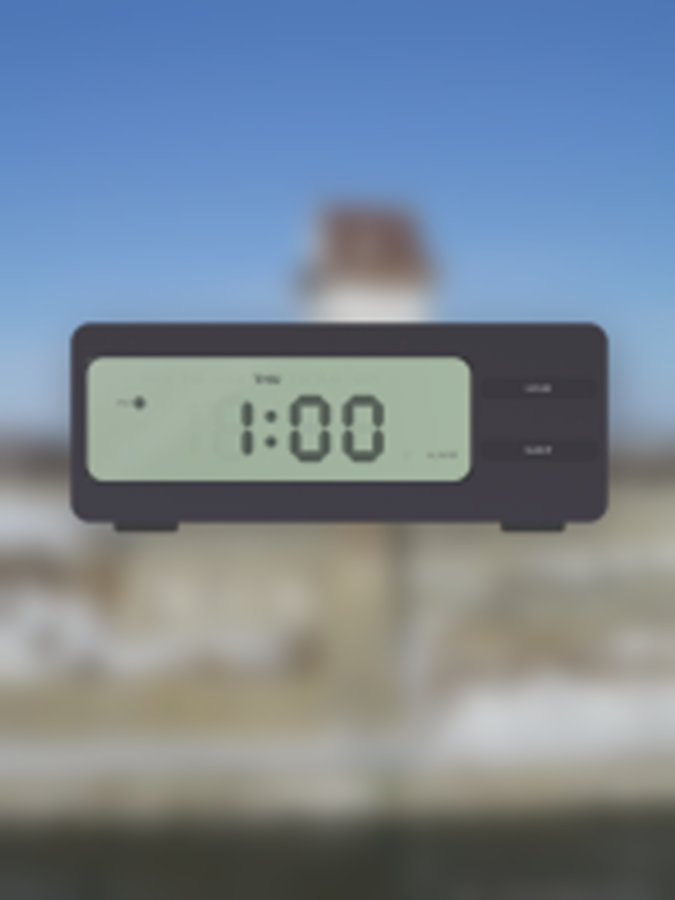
**1:00**
